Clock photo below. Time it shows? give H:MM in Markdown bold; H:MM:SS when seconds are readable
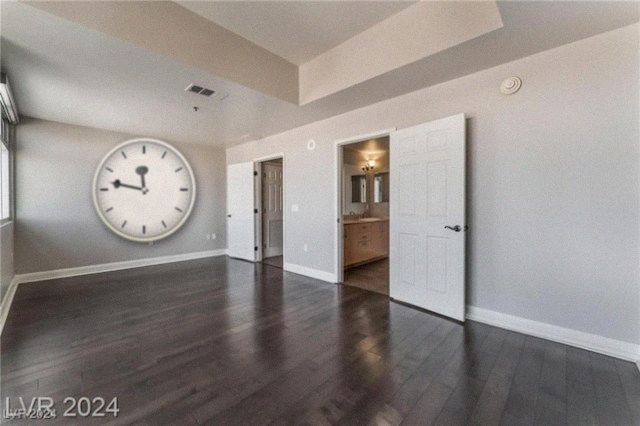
**11:47**
